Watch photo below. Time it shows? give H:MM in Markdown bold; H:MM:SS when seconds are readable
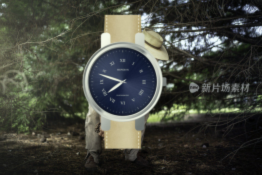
**7:48**
